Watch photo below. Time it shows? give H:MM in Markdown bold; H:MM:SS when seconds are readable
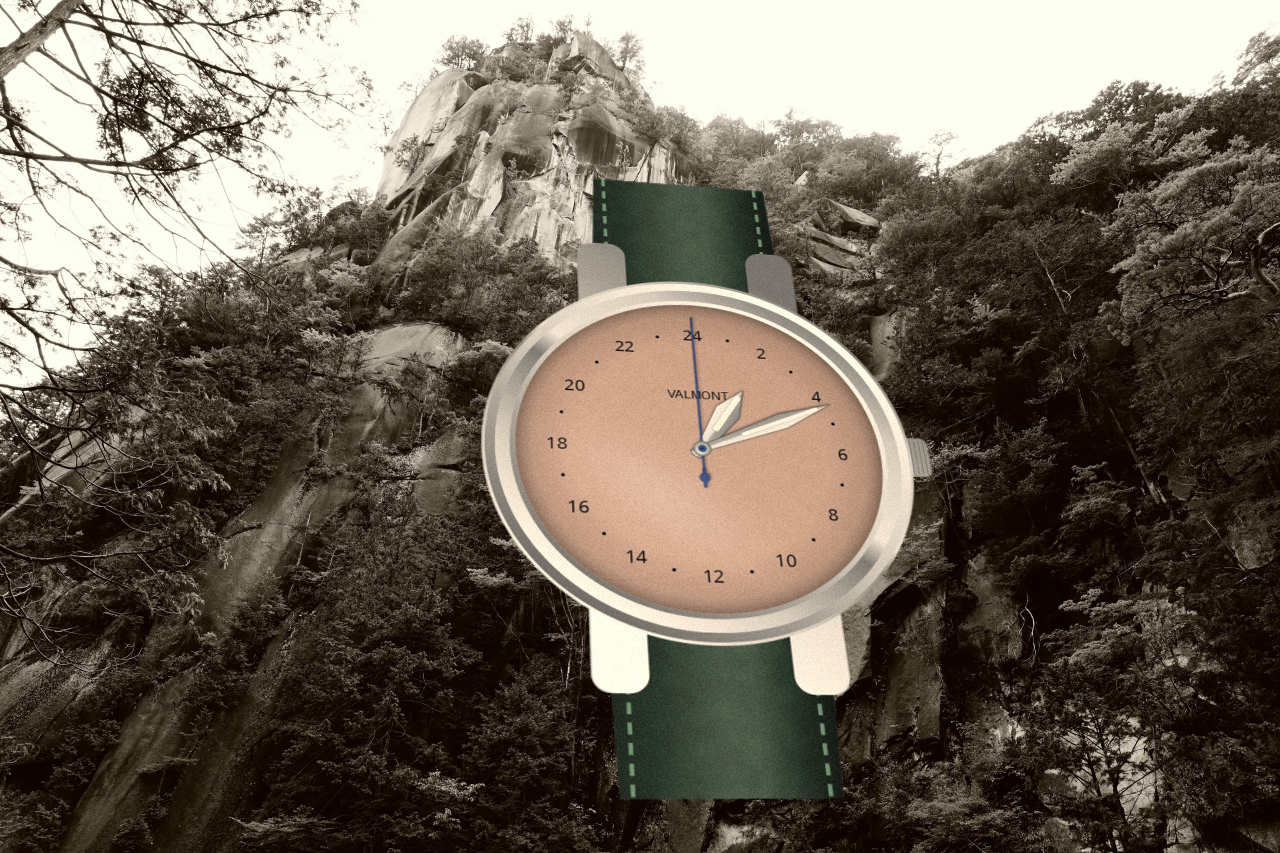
**2:11:00**
